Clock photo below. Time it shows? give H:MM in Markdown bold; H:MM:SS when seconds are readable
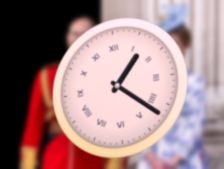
**1:22**
